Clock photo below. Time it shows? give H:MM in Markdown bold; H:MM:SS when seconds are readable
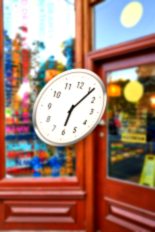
**6:06**
